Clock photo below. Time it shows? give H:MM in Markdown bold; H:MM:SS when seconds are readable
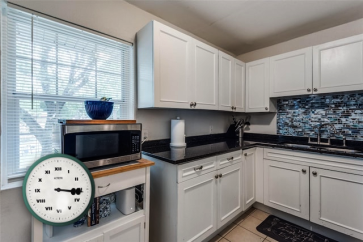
**3:16**
